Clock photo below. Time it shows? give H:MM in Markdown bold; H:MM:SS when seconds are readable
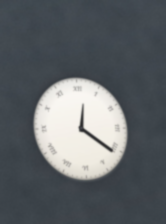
**12:21**
